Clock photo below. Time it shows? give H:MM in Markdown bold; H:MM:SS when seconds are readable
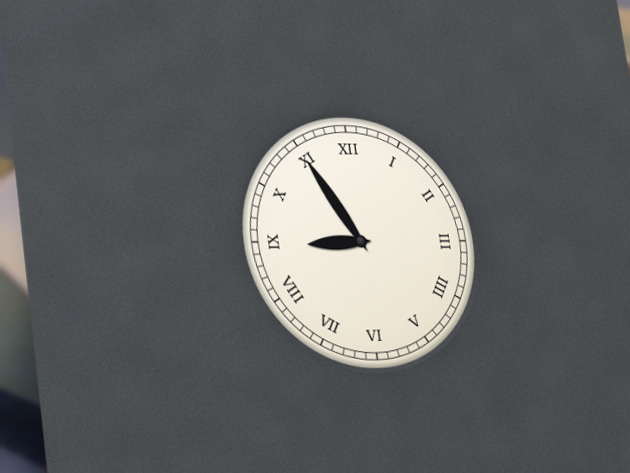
**8:55**
